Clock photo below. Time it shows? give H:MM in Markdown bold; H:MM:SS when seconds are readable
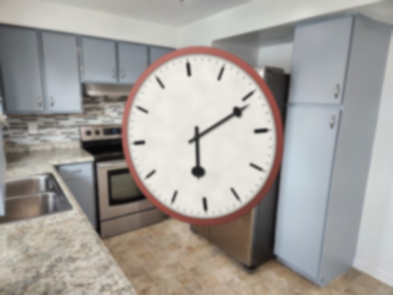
**6:11**
